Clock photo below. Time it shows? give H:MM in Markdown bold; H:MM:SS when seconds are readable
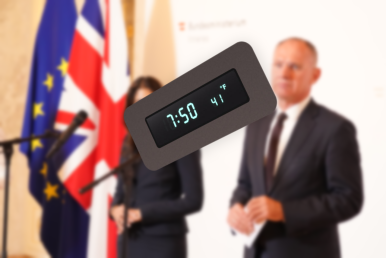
**7:50**
